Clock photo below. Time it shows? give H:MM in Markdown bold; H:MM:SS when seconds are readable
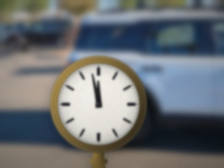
**11:58**
